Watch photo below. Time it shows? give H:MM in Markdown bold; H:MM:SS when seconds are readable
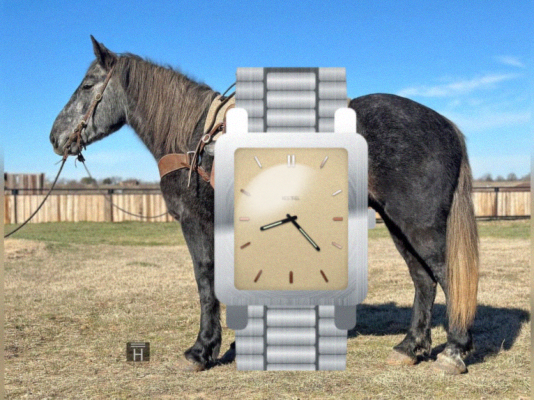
**8:23**
